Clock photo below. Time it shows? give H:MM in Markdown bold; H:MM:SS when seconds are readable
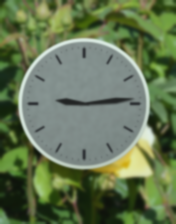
**9:14**
